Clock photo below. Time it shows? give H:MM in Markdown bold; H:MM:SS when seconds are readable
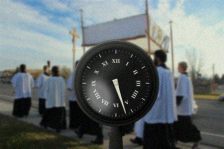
**5:27**
